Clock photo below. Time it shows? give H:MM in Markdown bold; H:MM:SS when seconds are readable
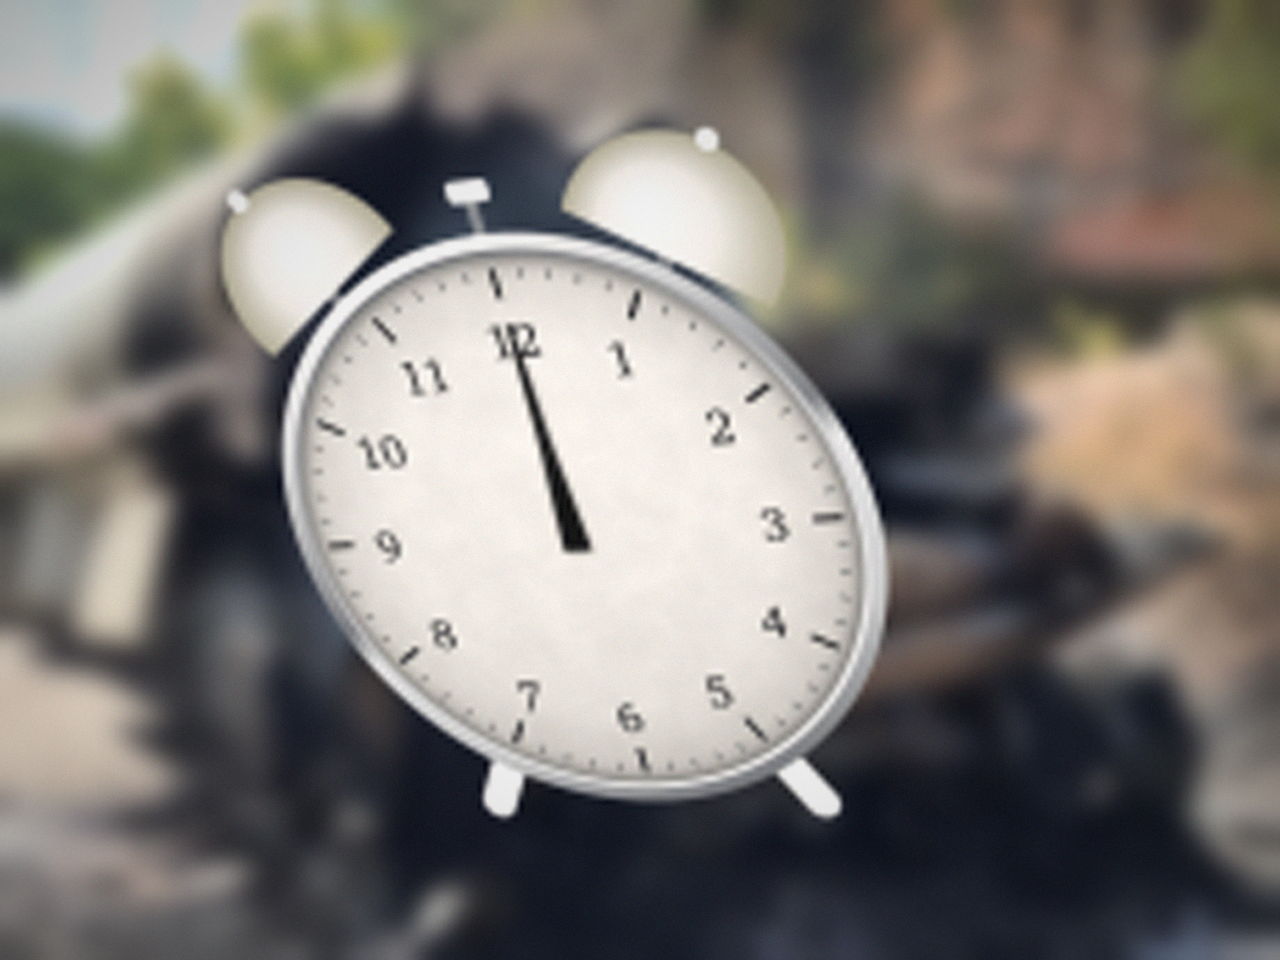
**12:00**
